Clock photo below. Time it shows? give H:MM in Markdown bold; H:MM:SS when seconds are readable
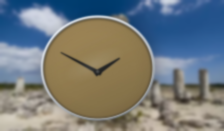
**1:50**
